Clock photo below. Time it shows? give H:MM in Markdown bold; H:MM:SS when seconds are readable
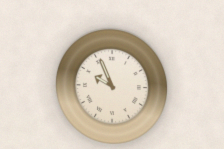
**9:56**
